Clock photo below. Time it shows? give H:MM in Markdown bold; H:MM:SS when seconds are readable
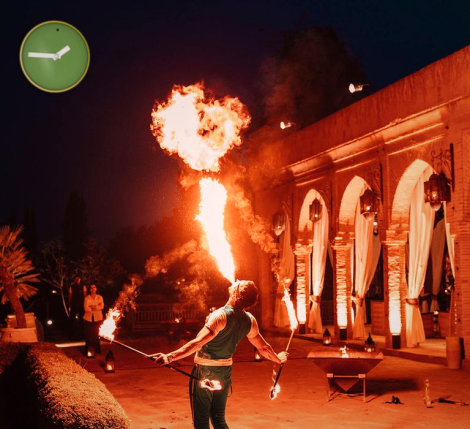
**1:45**
